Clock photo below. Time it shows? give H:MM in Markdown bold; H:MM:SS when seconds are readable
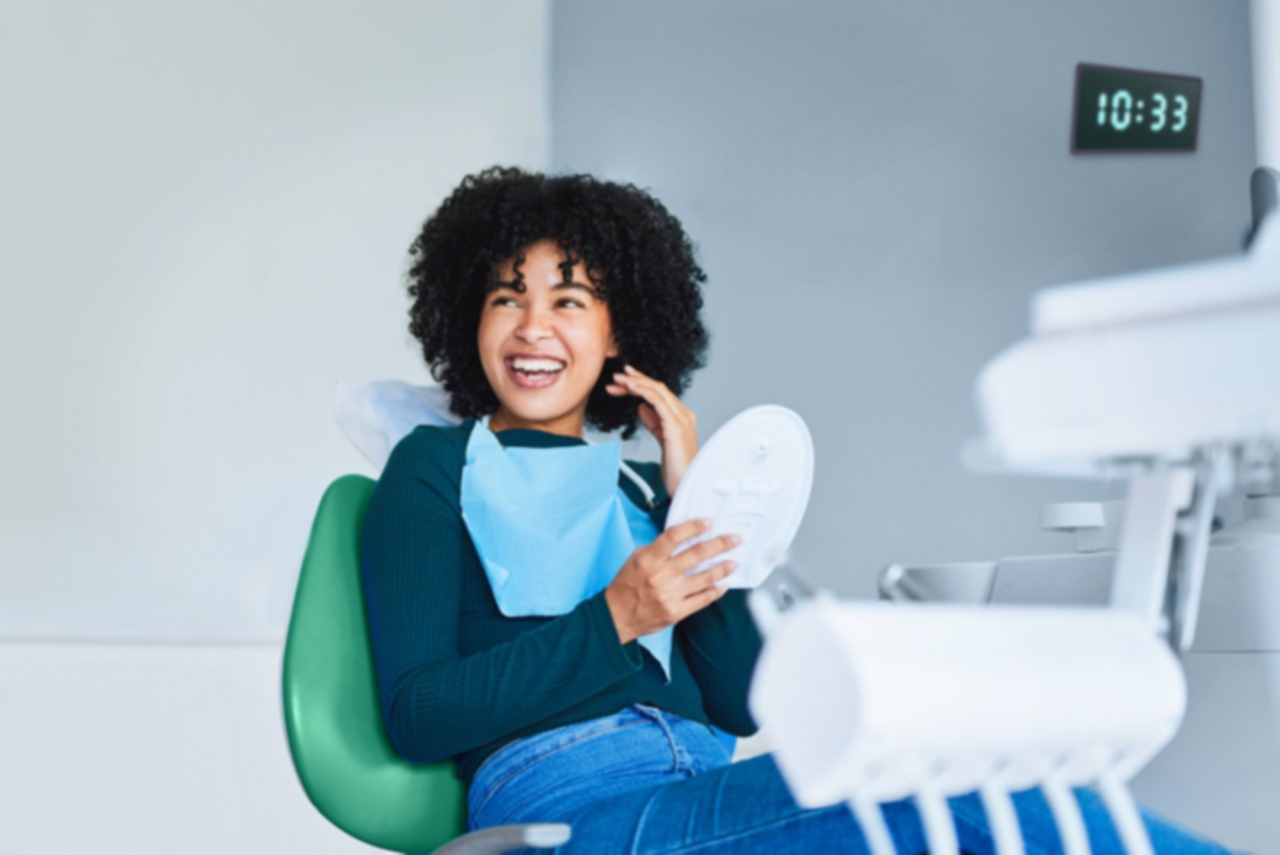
**10:33**
